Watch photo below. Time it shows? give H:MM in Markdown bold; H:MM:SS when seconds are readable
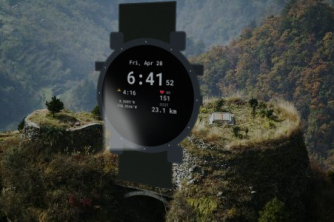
**6:41**
